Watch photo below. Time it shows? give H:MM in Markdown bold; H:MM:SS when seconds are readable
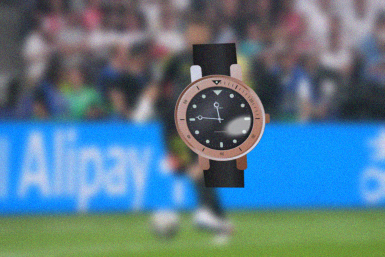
**11:46**
